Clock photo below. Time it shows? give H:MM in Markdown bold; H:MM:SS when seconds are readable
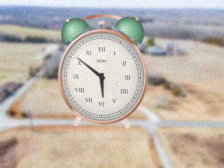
**5:51**
